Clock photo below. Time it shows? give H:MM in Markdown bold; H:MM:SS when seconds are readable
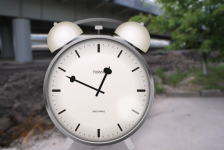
**12:49**
